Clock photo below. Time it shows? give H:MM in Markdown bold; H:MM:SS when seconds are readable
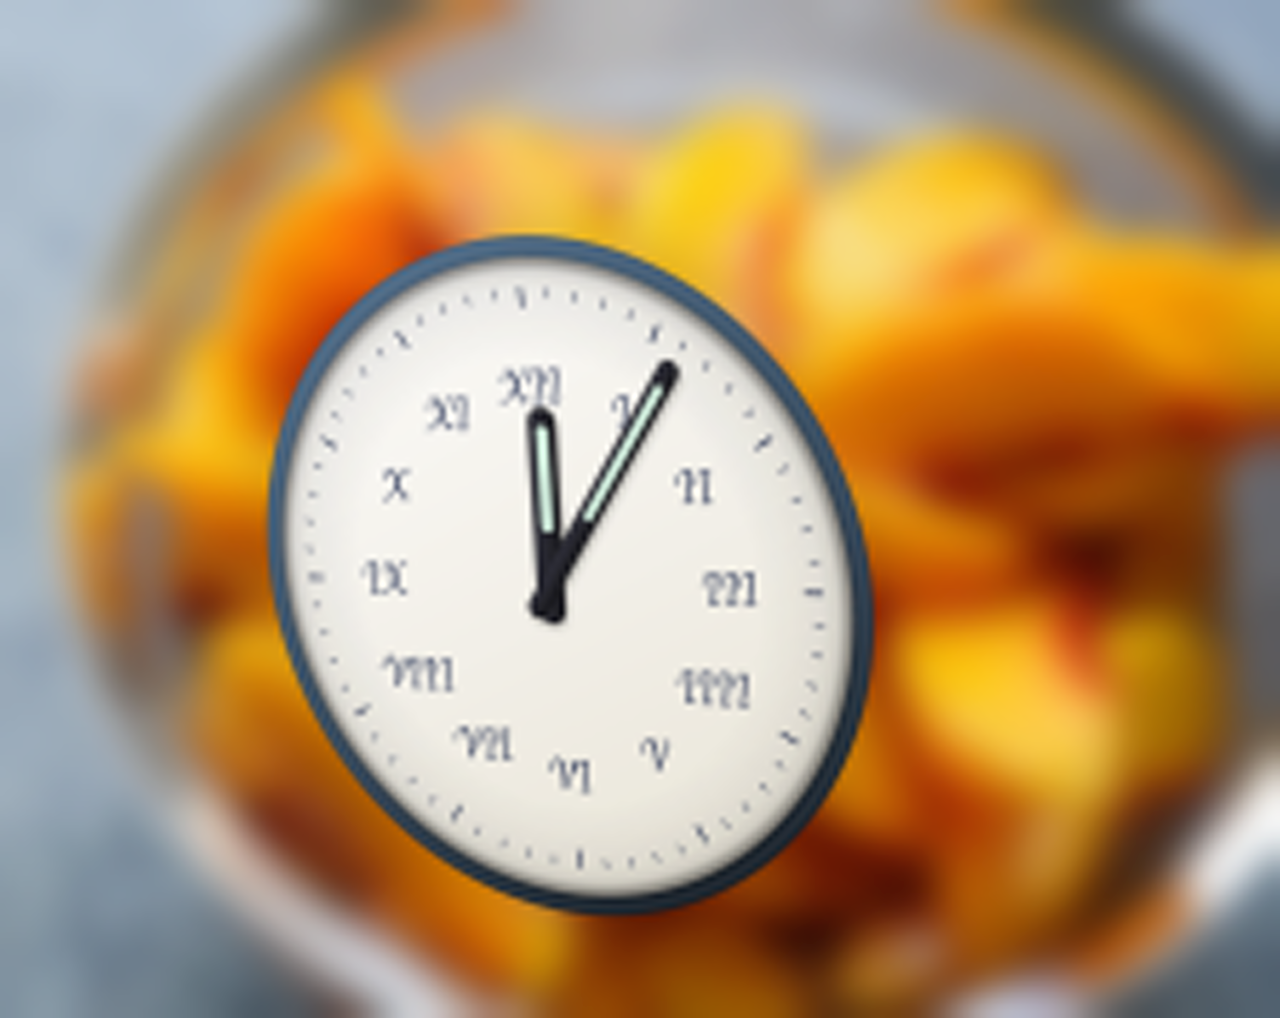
**12:06**
